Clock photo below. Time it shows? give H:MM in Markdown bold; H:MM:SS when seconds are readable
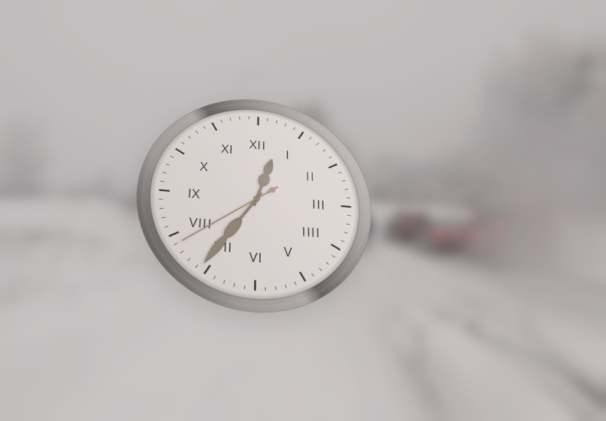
**12:35:39**
